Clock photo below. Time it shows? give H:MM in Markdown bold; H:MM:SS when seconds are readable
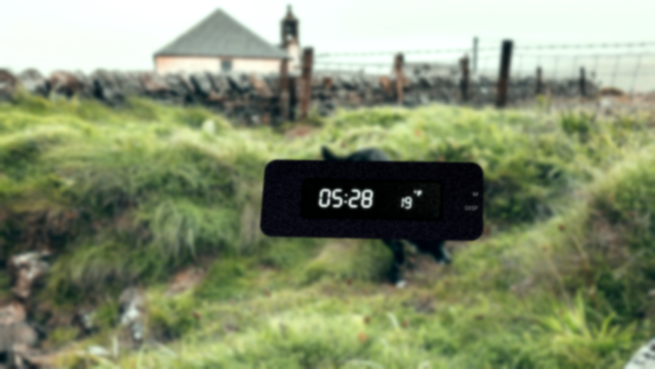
**5:28**
